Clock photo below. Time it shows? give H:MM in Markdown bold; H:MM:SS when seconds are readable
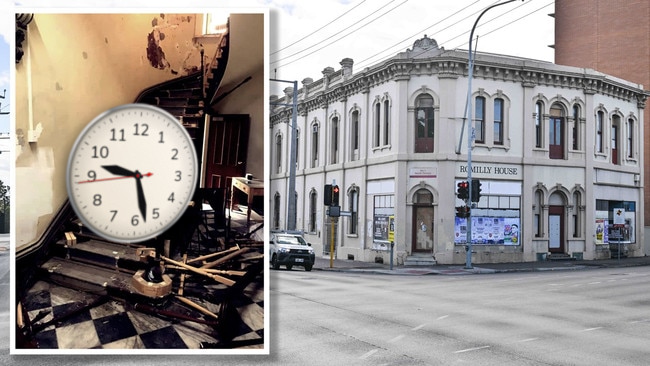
**9:27:44**
